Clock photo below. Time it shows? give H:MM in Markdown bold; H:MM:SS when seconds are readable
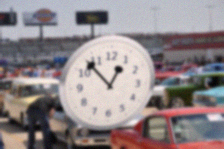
**12:53**
